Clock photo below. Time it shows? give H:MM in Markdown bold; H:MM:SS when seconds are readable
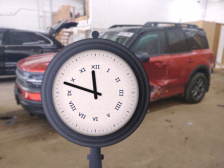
**11:48**
